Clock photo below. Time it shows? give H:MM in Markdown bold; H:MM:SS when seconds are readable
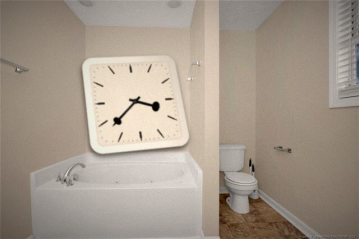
**3:38**
